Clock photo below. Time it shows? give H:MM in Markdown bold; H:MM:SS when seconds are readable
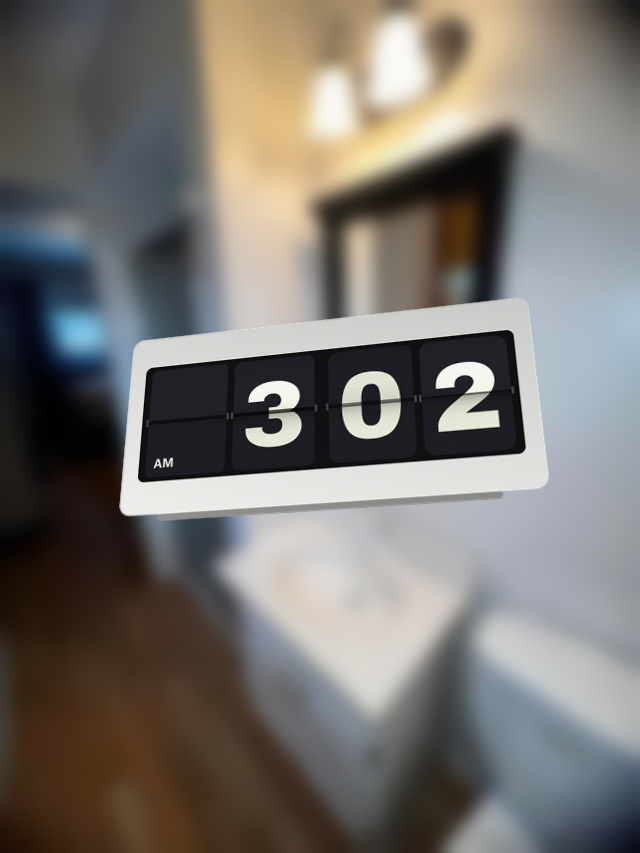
**3:02**
